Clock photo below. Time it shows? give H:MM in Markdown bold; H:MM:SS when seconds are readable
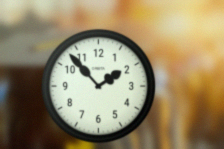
**1:53**
